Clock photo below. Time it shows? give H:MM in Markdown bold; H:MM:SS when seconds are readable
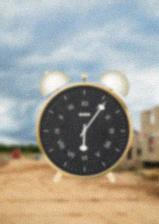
**6:06**
